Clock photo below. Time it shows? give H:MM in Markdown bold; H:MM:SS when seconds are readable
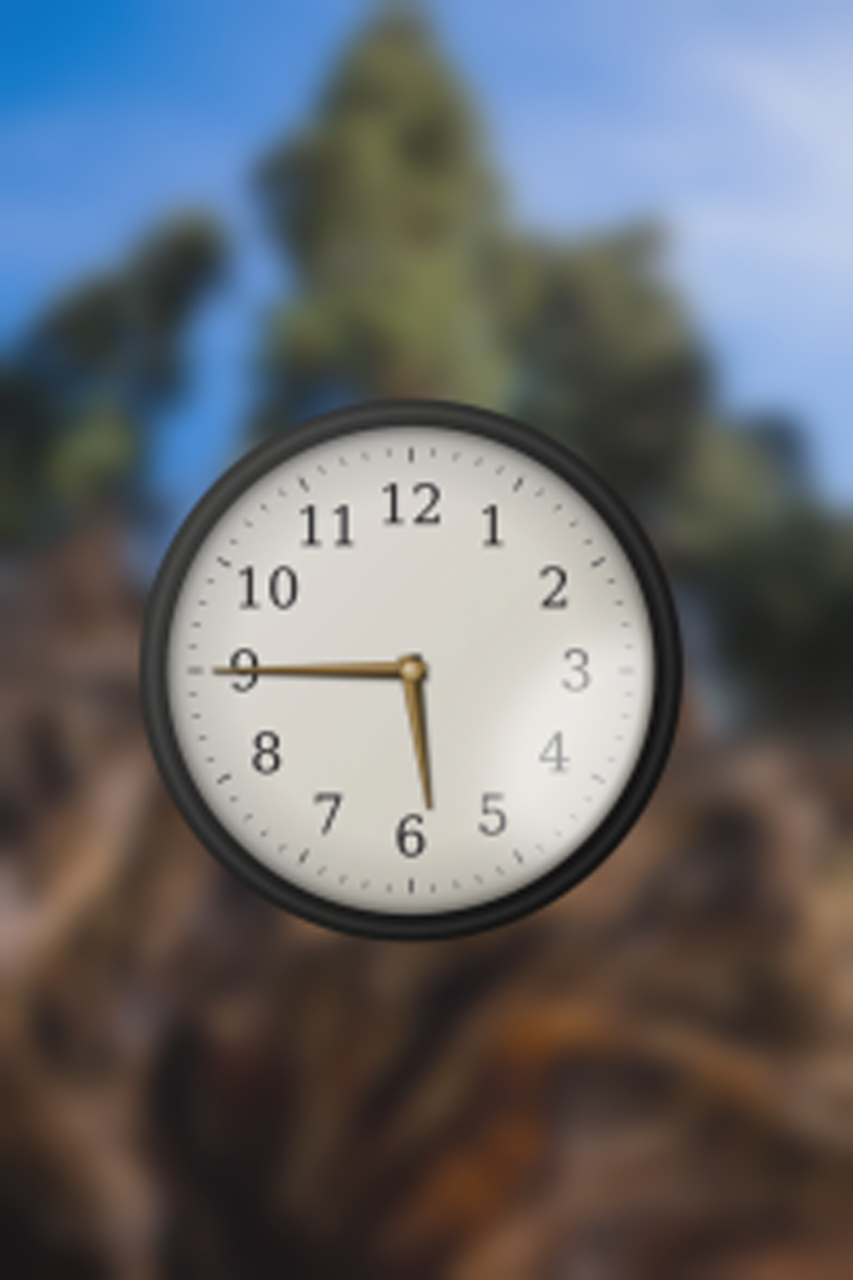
**5:45**
